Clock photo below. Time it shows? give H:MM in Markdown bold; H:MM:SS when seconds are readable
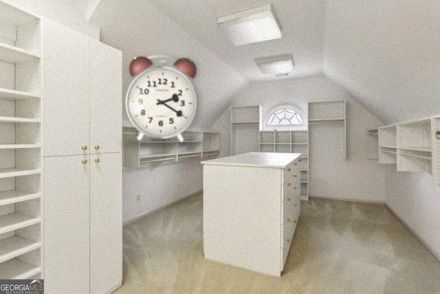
**2:20**
